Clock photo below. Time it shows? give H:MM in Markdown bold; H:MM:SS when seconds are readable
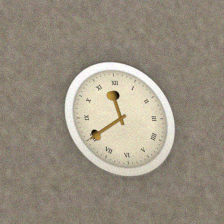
**11:40**
